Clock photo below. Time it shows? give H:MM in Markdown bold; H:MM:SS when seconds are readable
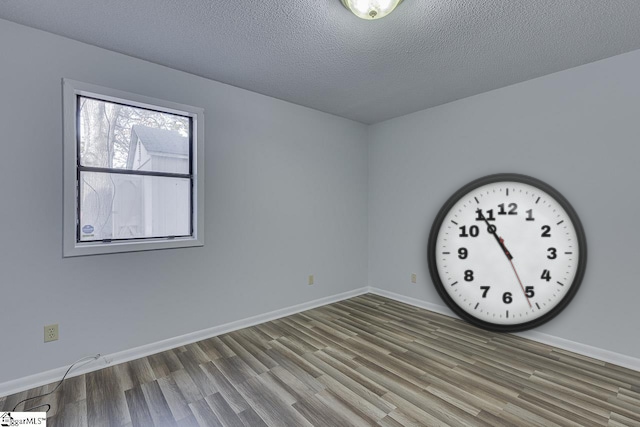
**10:54:26**
